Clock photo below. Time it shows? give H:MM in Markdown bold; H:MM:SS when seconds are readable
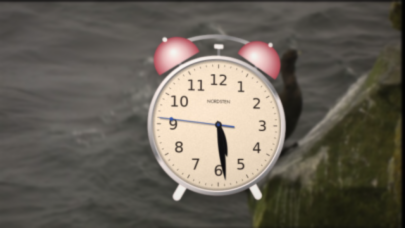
**5:28:46**
